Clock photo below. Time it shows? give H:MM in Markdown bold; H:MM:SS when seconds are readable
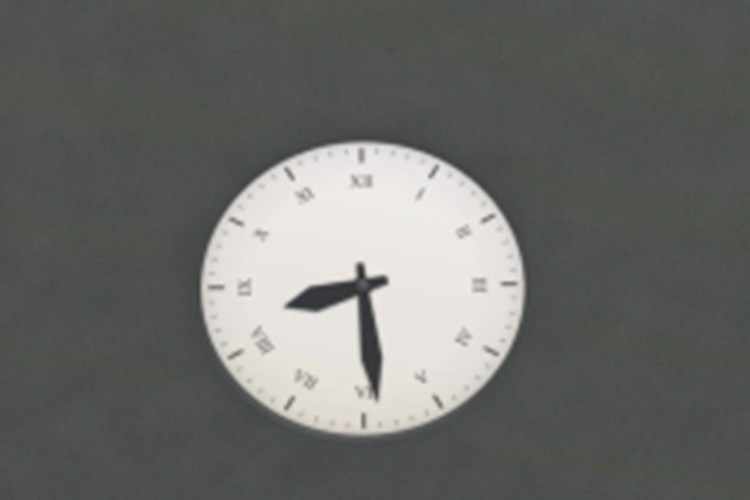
**8:29**
